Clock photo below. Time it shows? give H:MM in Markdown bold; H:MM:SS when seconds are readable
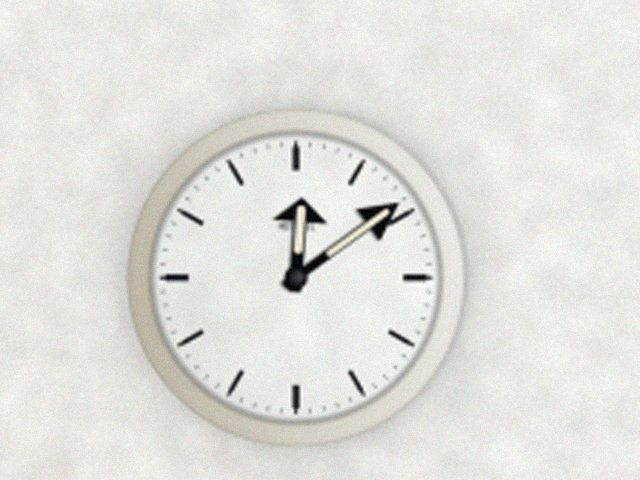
**12:09**
